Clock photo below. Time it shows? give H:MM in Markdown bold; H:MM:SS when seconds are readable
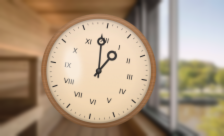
**12:59**
